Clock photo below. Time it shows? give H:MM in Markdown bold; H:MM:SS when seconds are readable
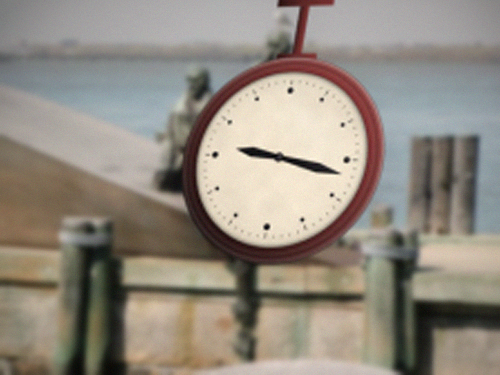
**9:17**
